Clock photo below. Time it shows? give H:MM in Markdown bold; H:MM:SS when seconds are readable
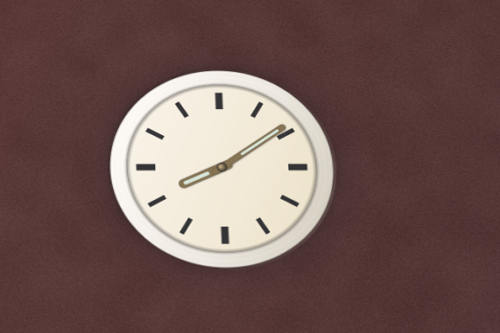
**8:09**
